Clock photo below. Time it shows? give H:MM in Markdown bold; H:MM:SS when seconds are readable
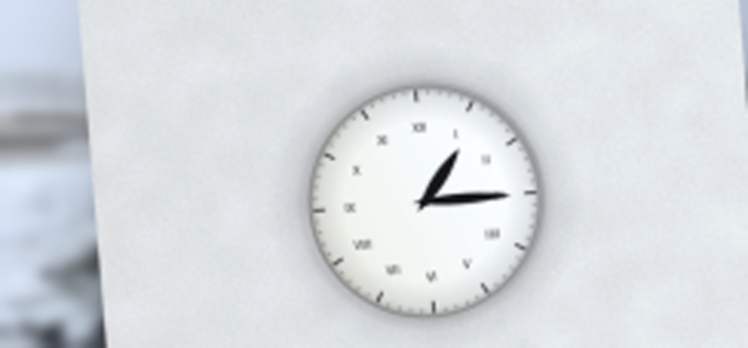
**1:15**
